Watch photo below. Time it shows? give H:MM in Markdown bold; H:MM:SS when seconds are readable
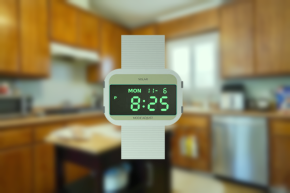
**8:25**
